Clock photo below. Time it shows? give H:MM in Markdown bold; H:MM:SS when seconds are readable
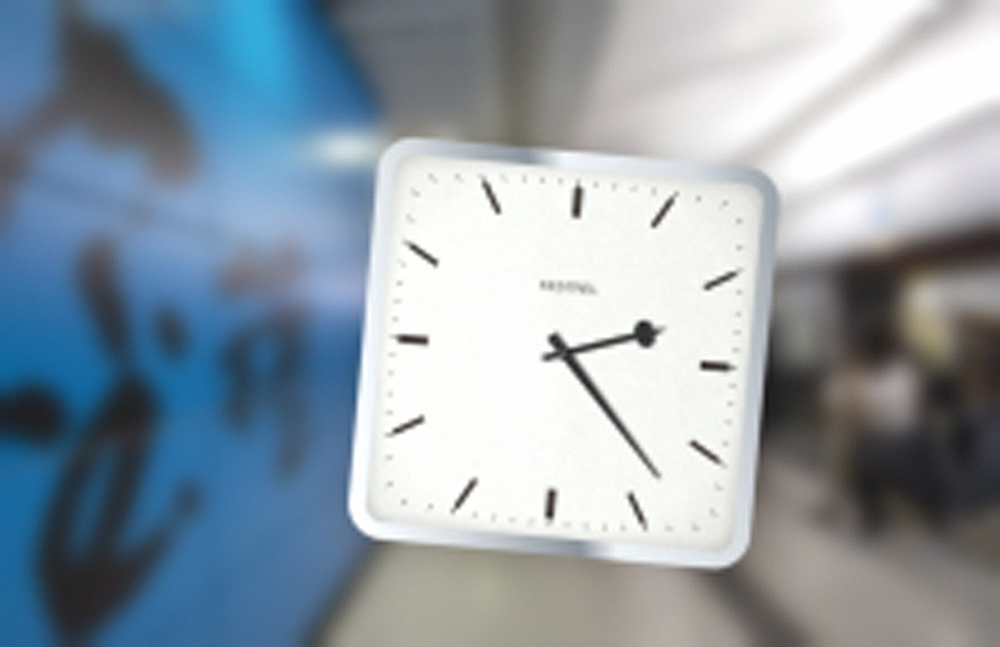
**2:23**
